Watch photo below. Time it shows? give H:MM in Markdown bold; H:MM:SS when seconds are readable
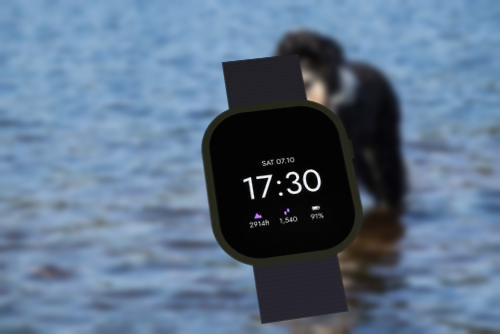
**17:30**
